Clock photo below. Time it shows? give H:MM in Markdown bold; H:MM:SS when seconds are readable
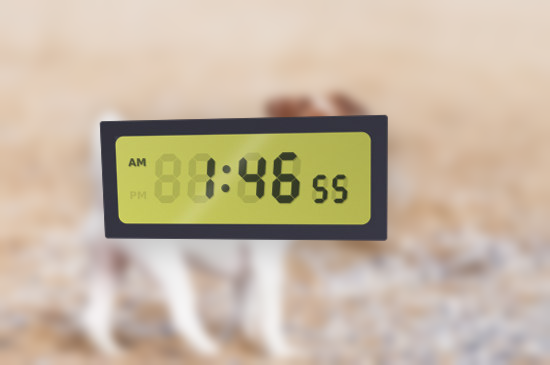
**1:46:55**
